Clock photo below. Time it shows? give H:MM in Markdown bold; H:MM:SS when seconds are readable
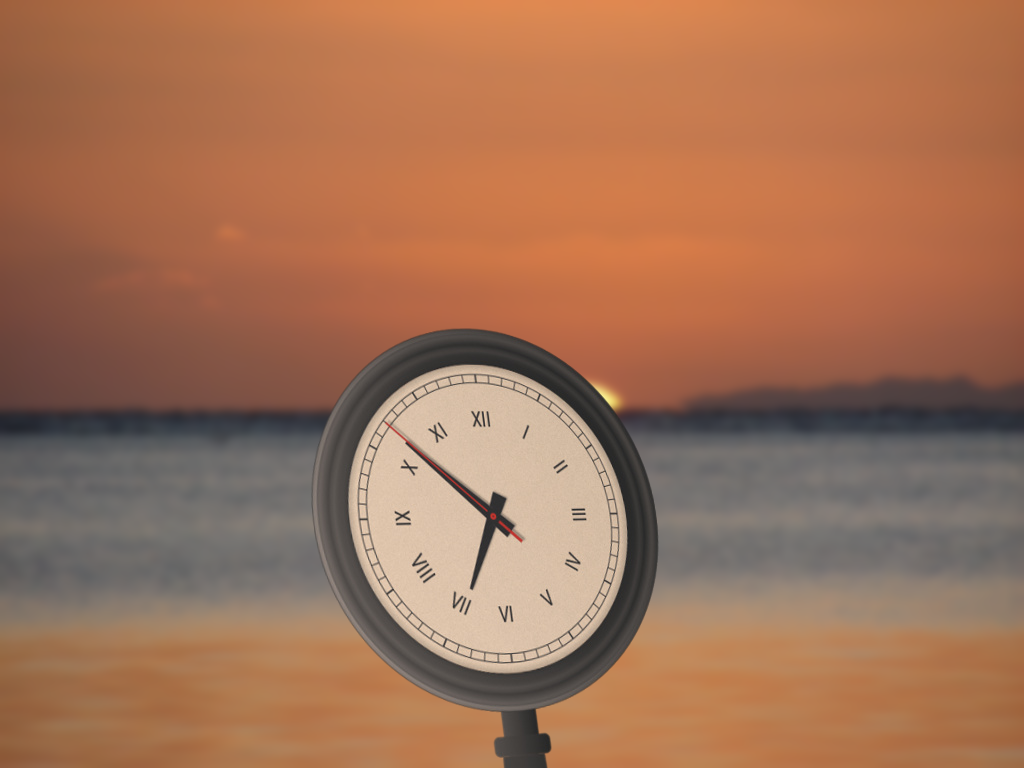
**6:51:52**
